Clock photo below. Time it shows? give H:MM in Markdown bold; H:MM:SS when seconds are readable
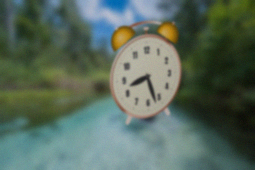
**8:27**
